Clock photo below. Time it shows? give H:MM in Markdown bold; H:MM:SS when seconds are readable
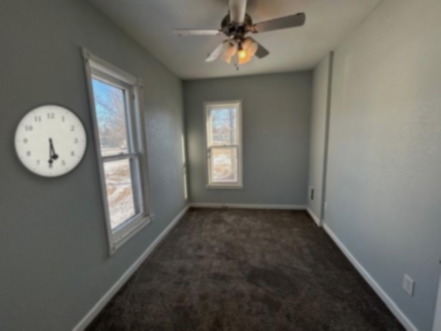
**5:30**
